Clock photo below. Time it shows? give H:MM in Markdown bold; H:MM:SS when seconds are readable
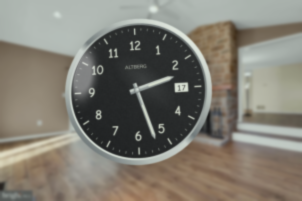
**2:27**
